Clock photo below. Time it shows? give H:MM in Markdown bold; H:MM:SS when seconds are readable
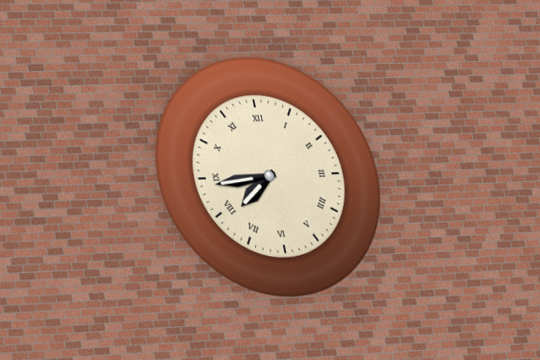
**7:44**
